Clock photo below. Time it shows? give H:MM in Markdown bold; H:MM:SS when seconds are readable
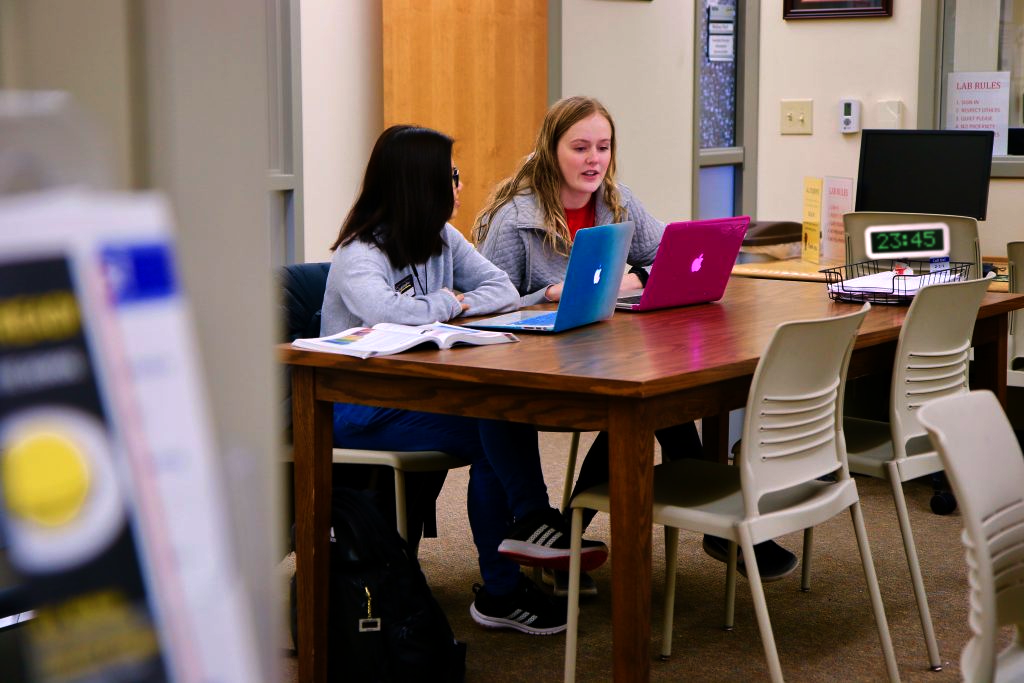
**23:45**
